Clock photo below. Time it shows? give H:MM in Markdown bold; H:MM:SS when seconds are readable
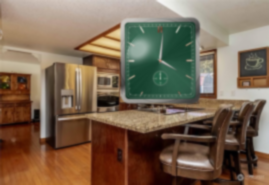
**4:01**
